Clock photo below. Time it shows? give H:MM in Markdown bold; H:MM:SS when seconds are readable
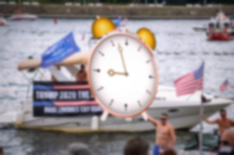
**8:57**
